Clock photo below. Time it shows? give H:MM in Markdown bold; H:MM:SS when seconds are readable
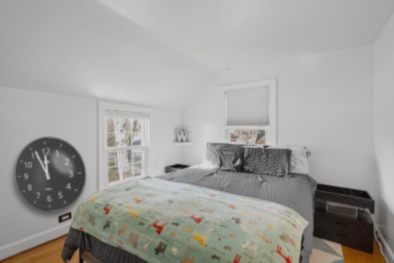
**11:56**
